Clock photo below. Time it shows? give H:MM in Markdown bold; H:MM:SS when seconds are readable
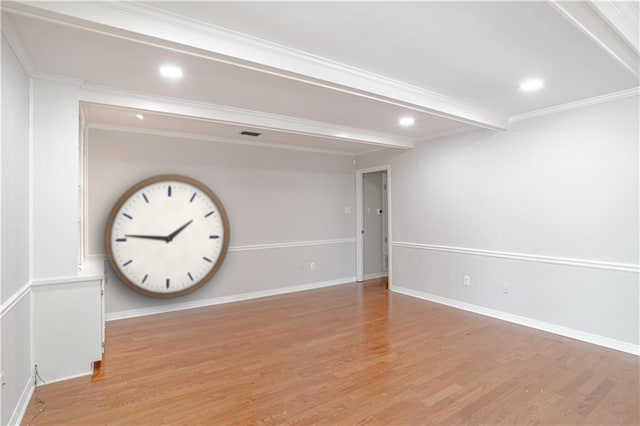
**1:46**
